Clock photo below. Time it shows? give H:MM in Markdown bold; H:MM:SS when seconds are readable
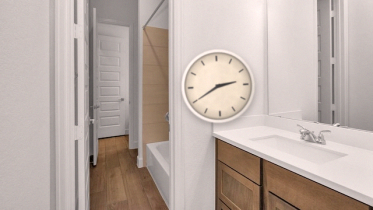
**2:40**
